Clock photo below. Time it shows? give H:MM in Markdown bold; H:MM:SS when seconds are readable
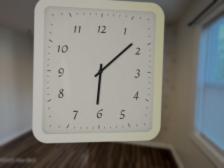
**6:08**
